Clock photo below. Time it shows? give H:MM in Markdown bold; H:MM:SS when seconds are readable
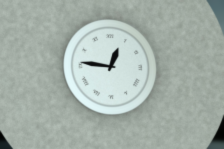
**12:46**
